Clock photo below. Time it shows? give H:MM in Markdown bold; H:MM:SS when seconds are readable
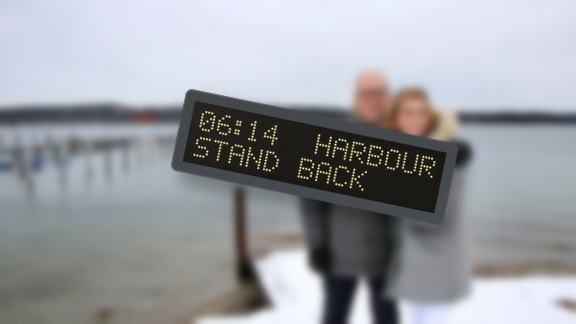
**6:14**
